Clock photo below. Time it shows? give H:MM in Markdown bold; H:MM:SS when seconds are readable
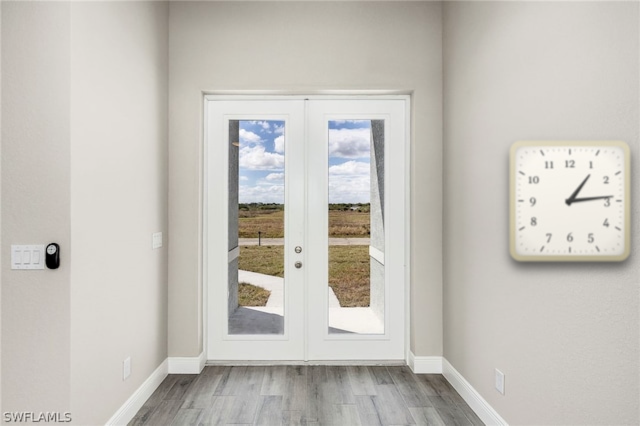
**1:14**
